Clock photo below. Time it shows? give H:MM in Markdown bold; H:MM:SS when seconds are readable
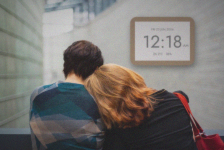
**12:18**
